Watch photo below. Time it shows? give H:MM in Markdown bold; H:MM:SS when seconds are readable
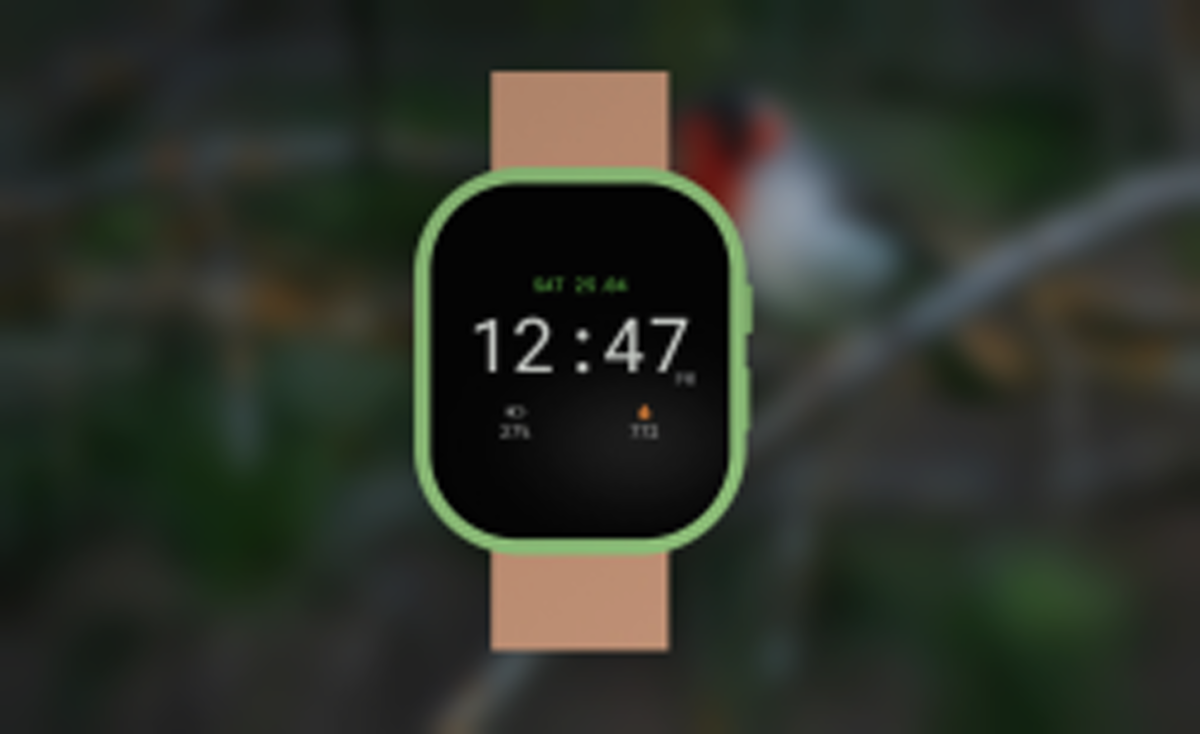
**12:47**
